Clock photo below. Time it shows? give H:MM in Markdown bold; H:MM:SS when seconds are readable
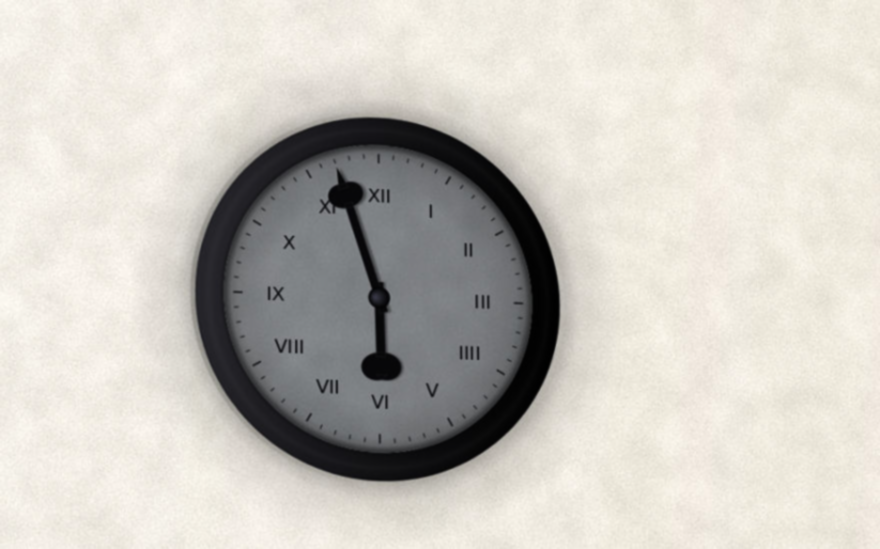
**5:57**
